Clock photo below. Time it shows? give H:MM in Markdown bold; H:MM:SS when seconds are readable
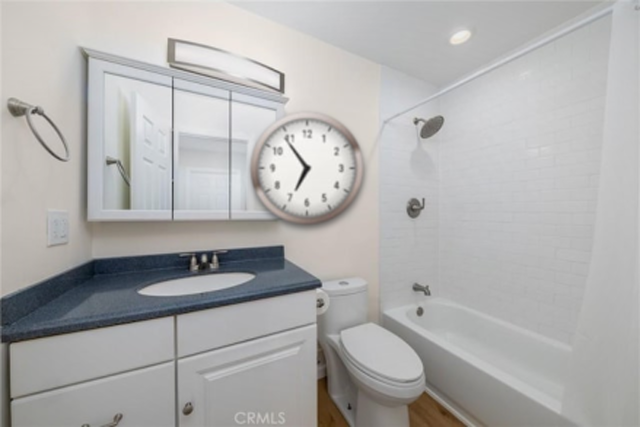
**6:54**
